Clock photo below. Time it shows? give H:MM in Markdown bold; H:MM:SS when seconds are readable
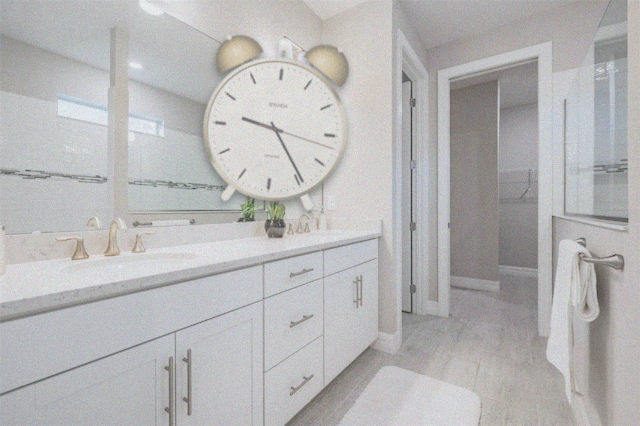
**9:24:17**
